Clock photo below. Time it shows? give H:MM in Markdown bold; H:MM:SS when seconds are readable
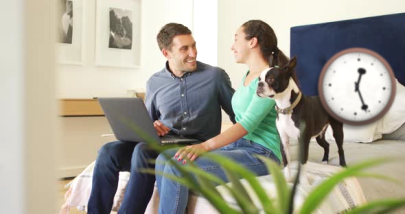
**12:26**
